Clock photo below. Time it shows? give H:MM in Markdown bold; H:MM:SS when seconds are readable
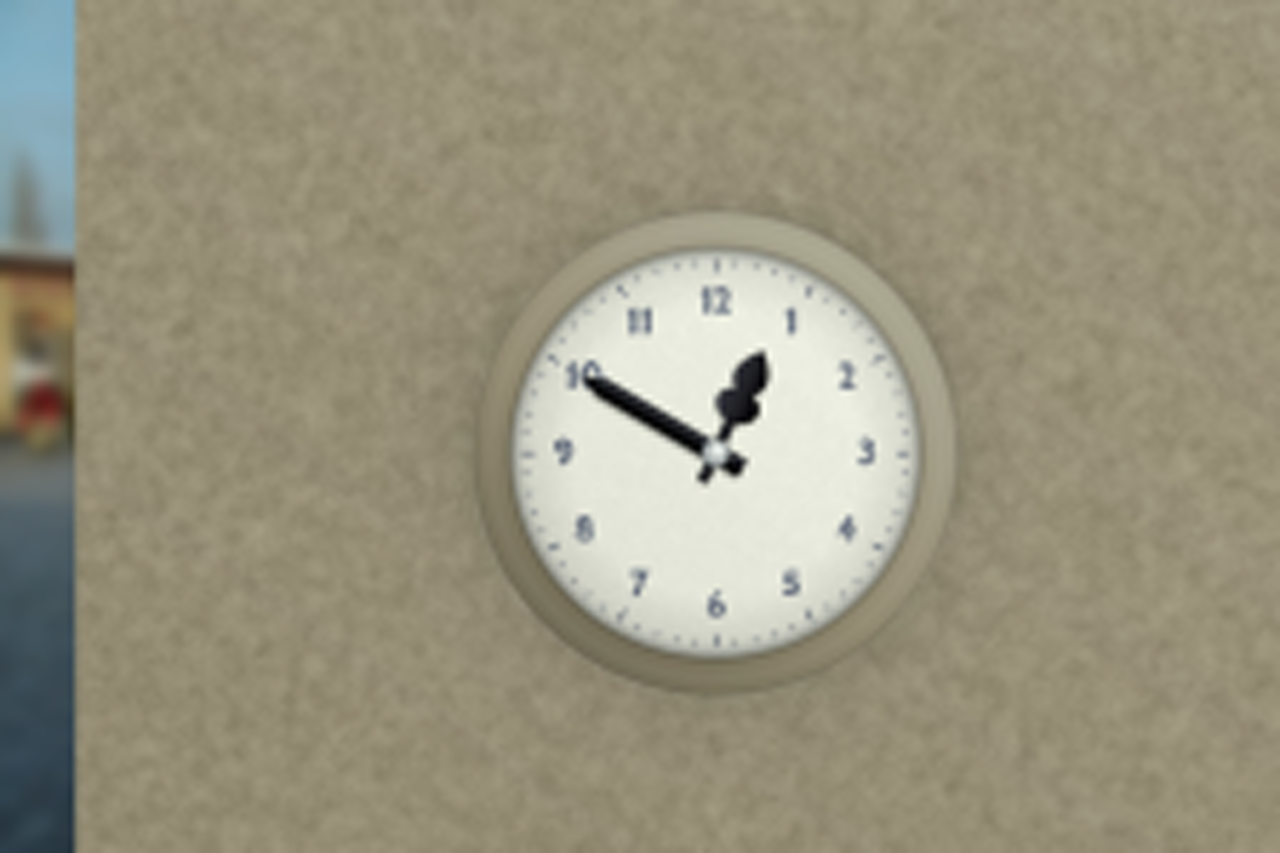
**12:50**
